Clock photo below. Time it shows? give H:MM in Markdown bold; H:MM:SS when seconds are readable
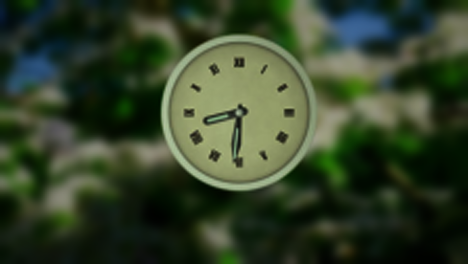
**8:31**
